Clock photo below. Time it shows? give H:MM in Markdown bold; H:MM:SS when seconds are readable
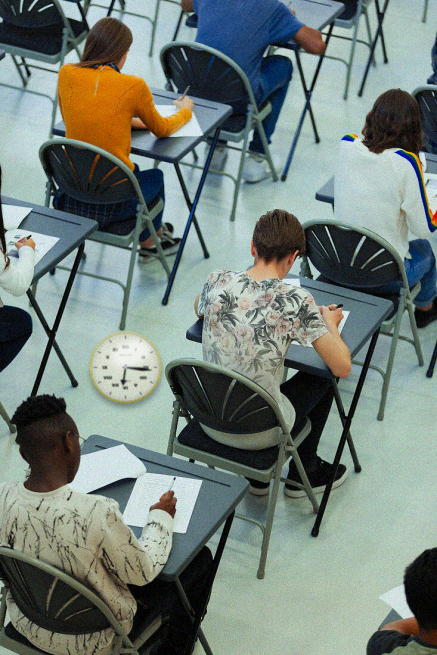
**6:16**
